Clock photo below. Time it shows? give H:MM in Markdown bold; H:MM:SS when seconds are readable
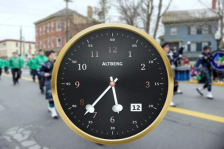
**5:37**
